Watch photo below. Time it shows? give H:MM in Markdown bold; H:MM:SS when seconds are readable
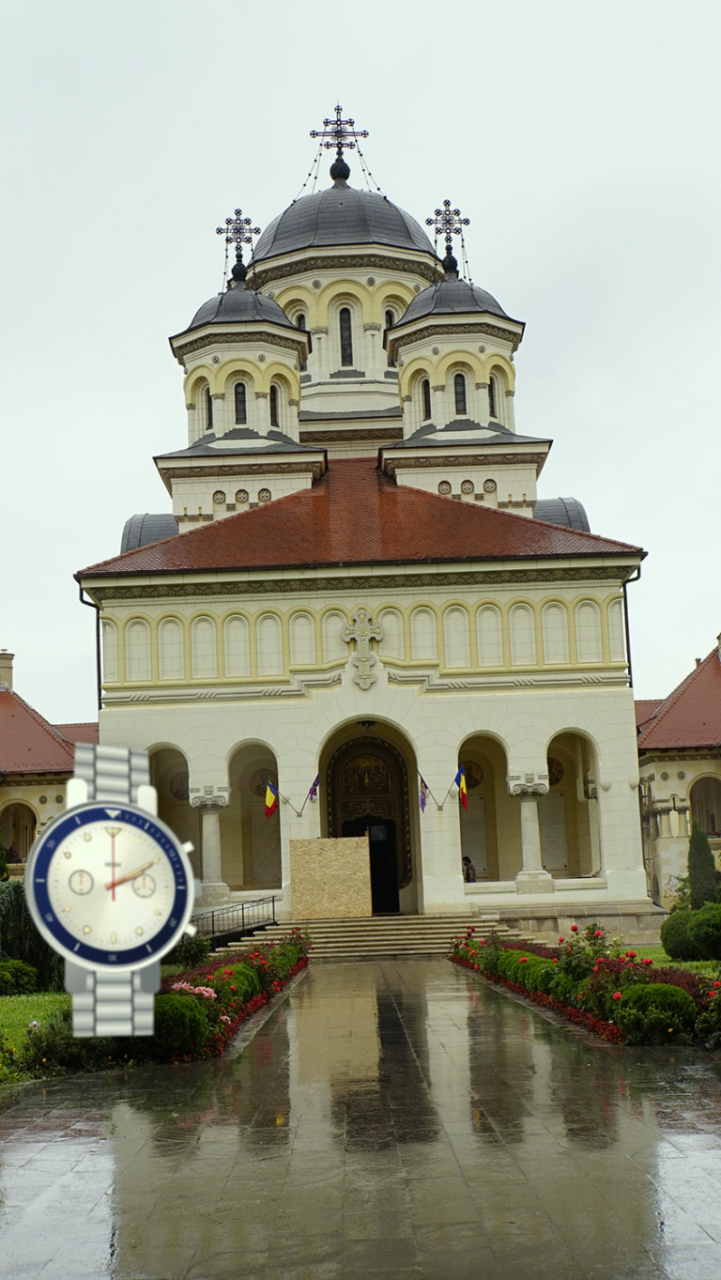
**2:10**
